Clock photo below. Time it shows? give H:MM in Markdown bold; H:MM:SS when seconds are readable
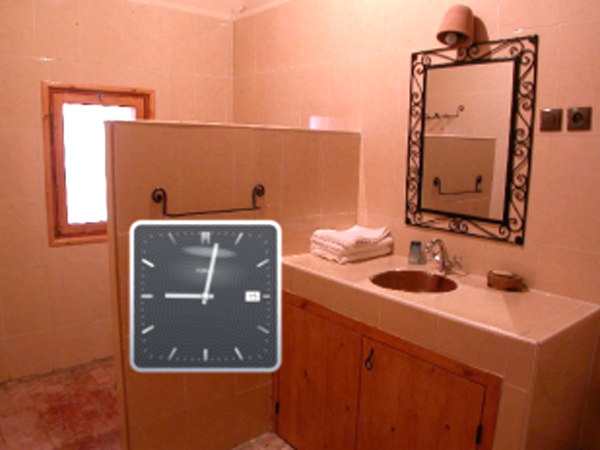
**9:02**
